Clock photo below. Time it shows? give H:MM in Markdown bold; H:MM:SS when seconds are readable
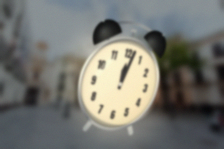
**12:02**
